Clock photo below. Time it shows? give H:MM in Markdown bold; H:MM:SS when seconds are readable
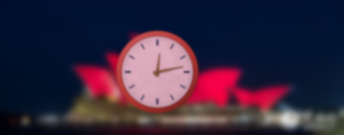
**12:13**
